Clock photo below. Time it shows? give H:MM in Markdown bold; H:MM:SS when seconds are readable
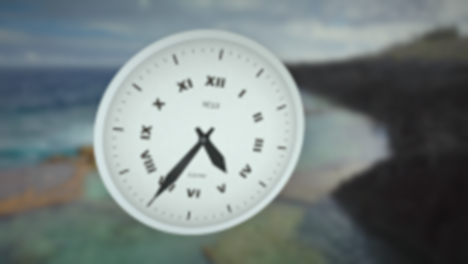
**4:35**
